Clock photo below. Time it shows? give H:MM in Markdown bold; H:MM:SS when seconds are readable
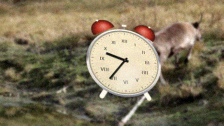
**9:36**
